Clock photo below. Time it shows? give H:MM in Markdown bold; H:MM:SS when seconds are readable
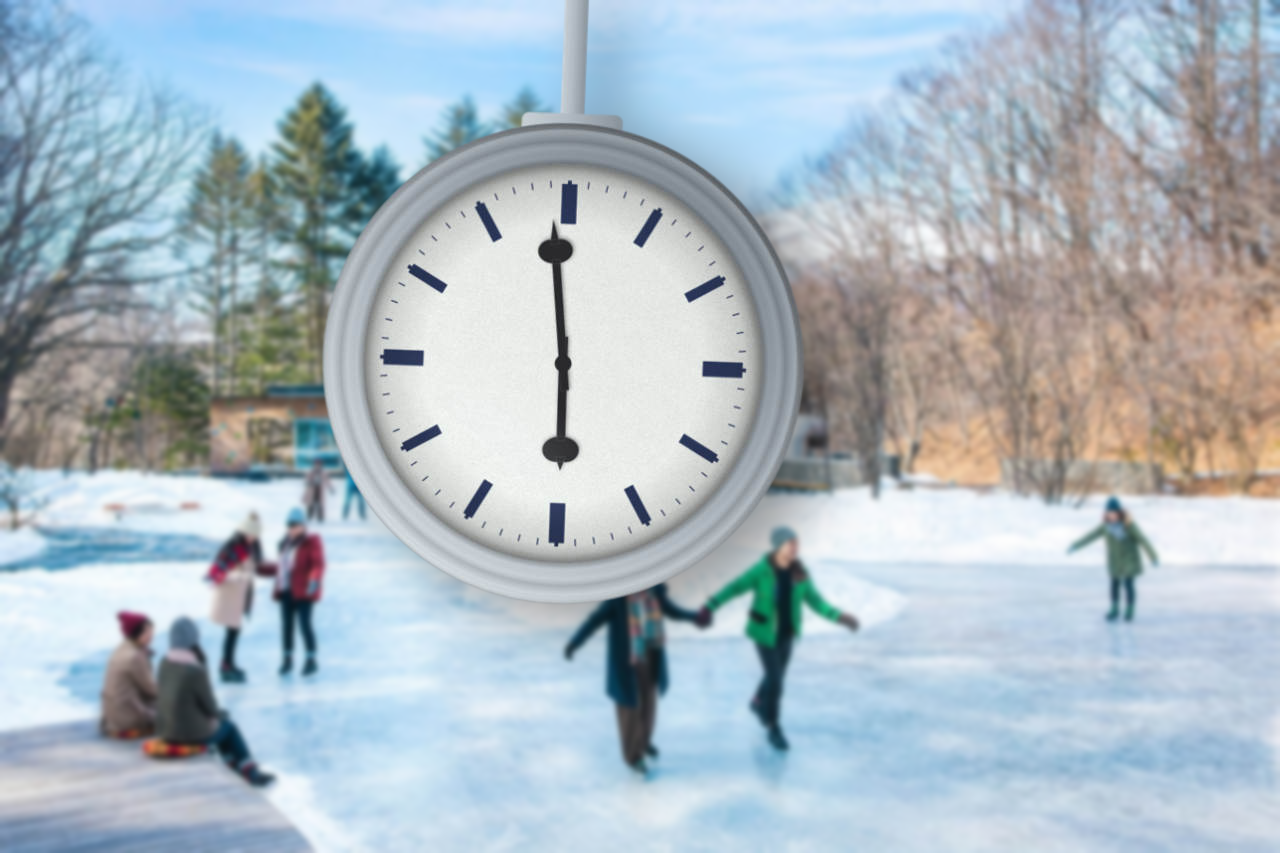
**5:59**
